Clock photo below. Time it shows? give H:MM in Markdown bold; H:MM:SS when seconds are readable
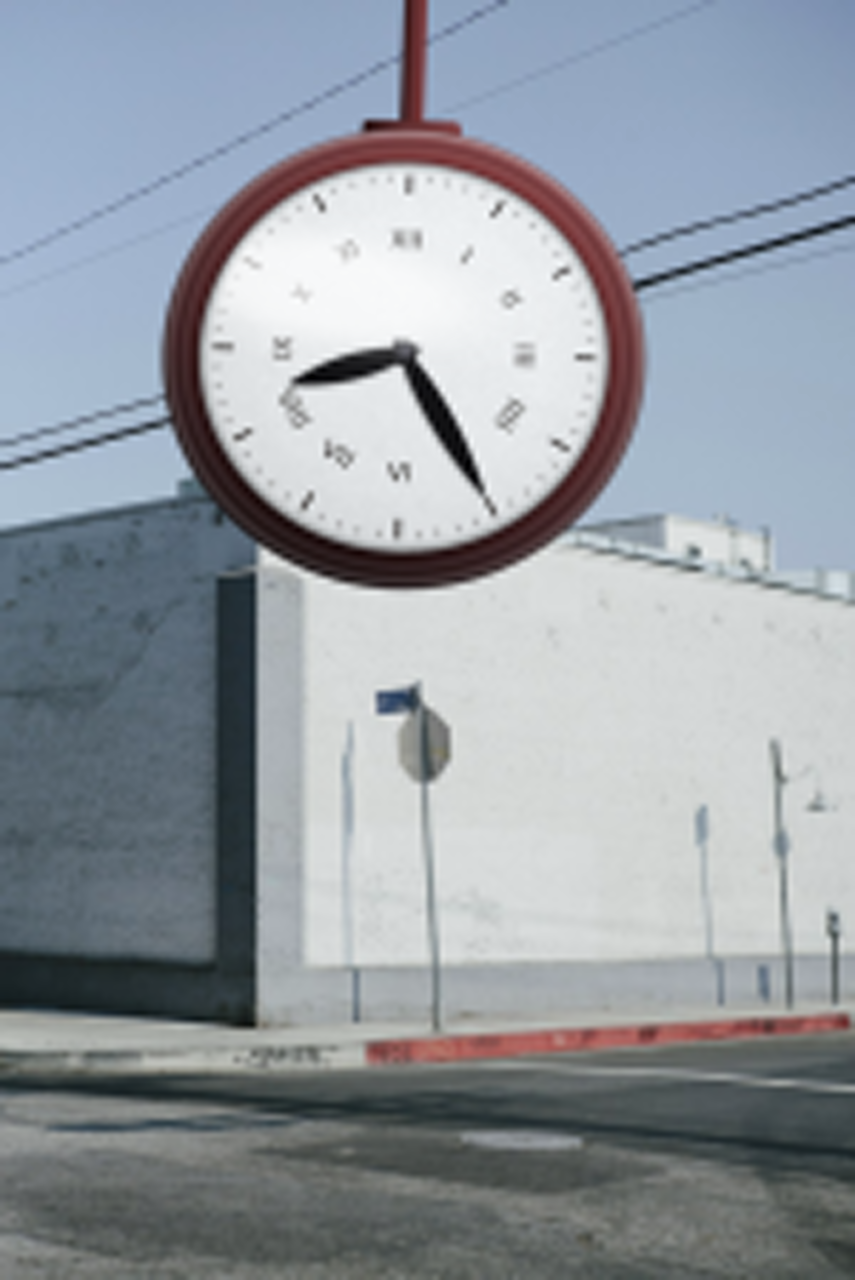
**8:25**
